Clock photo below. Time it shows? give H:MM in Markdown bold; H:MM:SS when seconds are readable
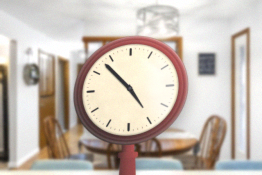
**4:53**
